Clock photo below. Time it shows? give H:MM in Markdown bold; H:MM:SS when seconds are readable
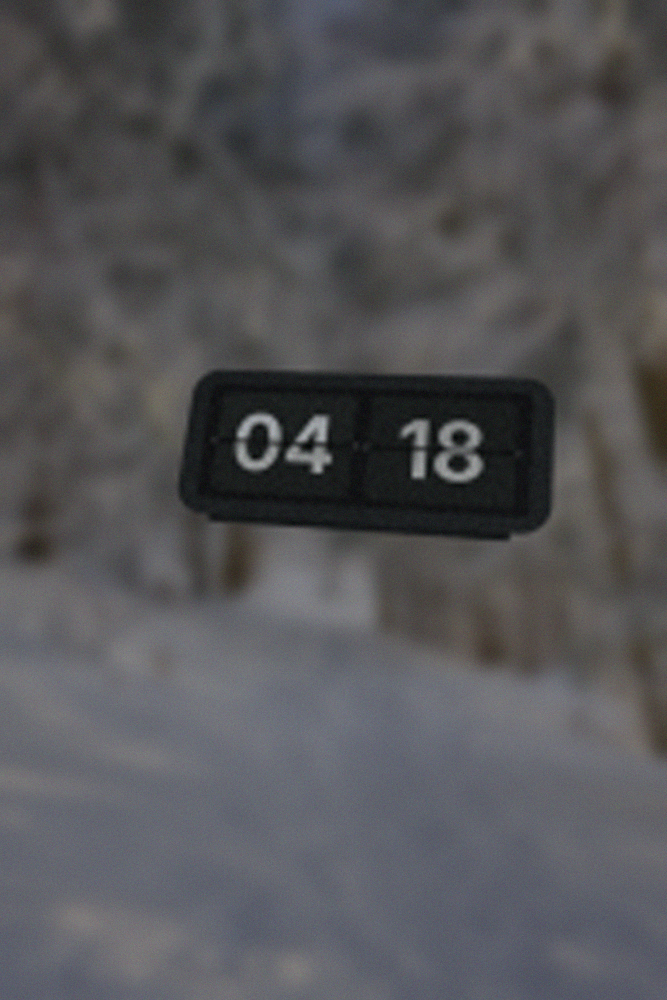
**4:18**
